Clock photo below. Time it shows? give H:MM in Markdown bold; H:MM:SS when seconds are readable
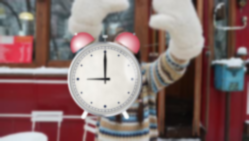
**9:00**
